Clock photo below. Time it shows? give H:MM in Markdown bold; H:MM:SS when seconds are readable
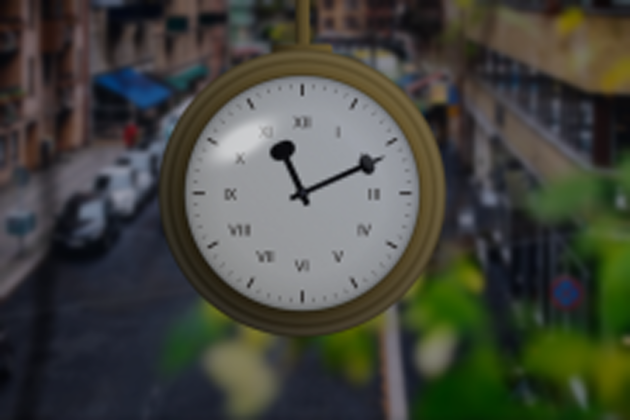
**11:11**
